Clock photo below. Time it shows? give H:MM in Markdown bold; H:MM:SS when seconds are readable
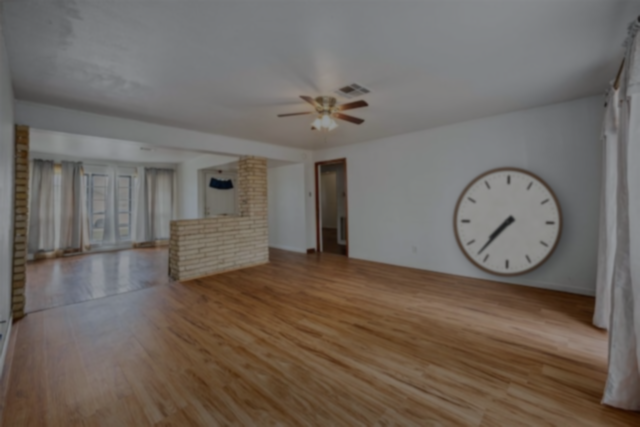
**7:37**
